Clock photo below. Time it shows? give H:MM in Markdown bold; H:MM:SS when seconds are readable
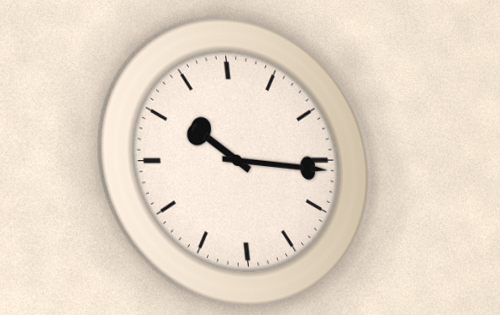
**10:16**
